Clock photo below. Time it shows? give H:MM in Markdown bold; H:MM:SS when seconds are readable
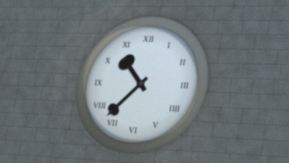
**10:37**
